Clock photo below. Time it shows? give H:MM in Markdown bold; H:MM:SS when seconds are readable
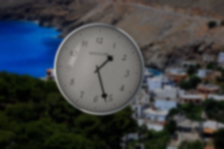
**1:27**
